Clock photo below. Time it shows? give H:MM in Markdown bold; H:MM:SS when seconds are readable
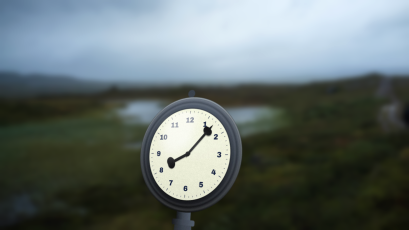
**8:07**
